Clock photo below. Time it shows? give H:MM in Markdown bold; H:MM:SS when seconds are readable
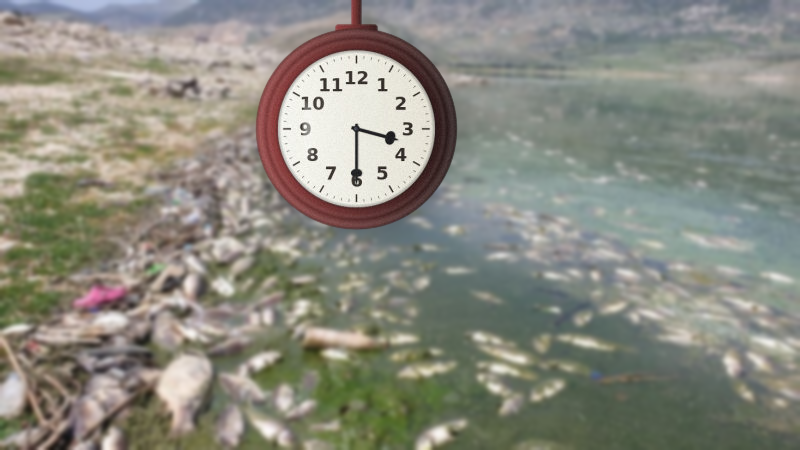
**3:30**
